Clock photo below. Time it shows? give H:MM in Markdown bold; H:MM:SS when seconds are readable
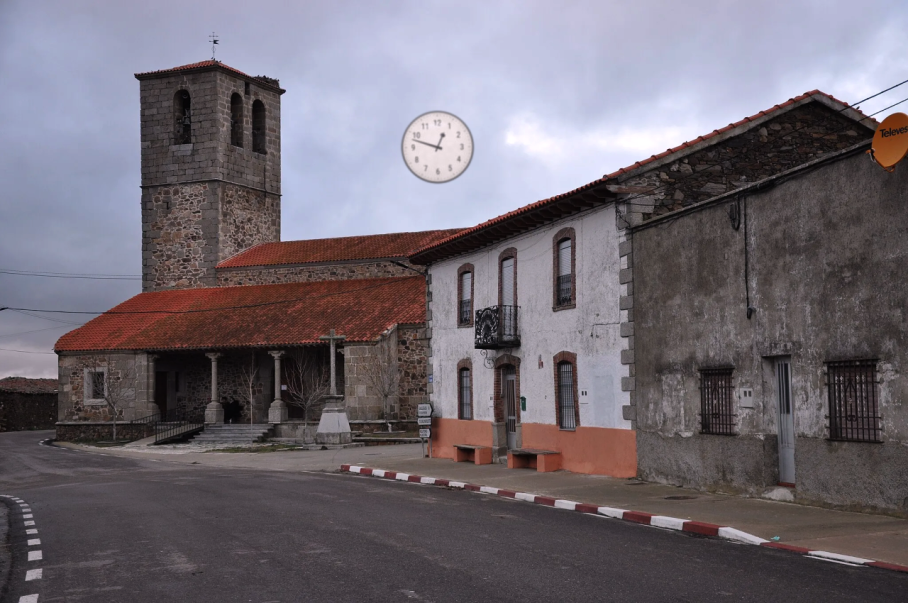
**12:48**
